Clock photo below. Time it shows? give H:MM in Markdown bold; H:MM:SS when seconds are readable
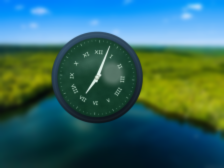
**7:03**
